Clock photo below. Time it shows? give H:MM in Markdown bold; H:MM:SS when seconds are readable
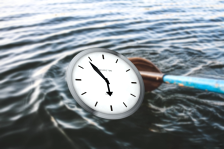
**5:54**
